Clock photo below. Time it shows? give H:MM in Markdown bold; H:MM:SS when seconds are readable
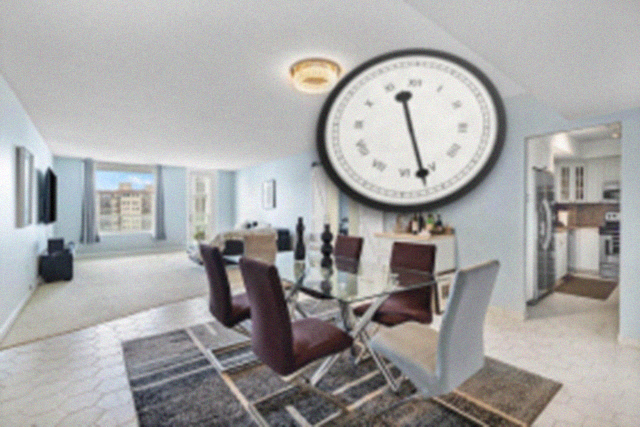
**11:27**
